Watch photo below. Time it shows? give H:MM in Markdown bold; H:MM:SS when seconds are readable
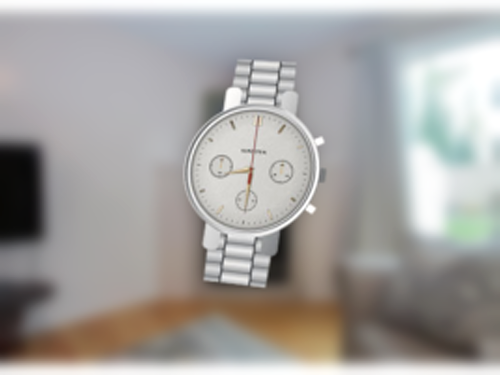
**8:30**
